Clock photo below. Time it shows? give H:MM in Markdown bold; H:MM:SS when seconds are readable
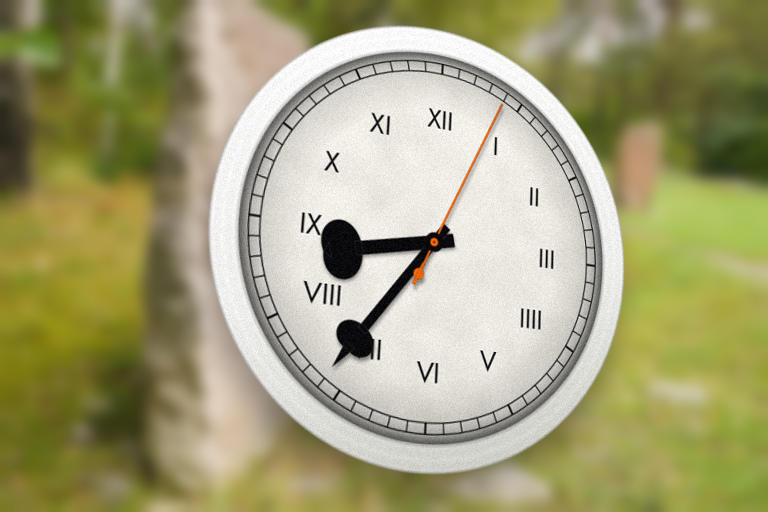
**8:36:04**
